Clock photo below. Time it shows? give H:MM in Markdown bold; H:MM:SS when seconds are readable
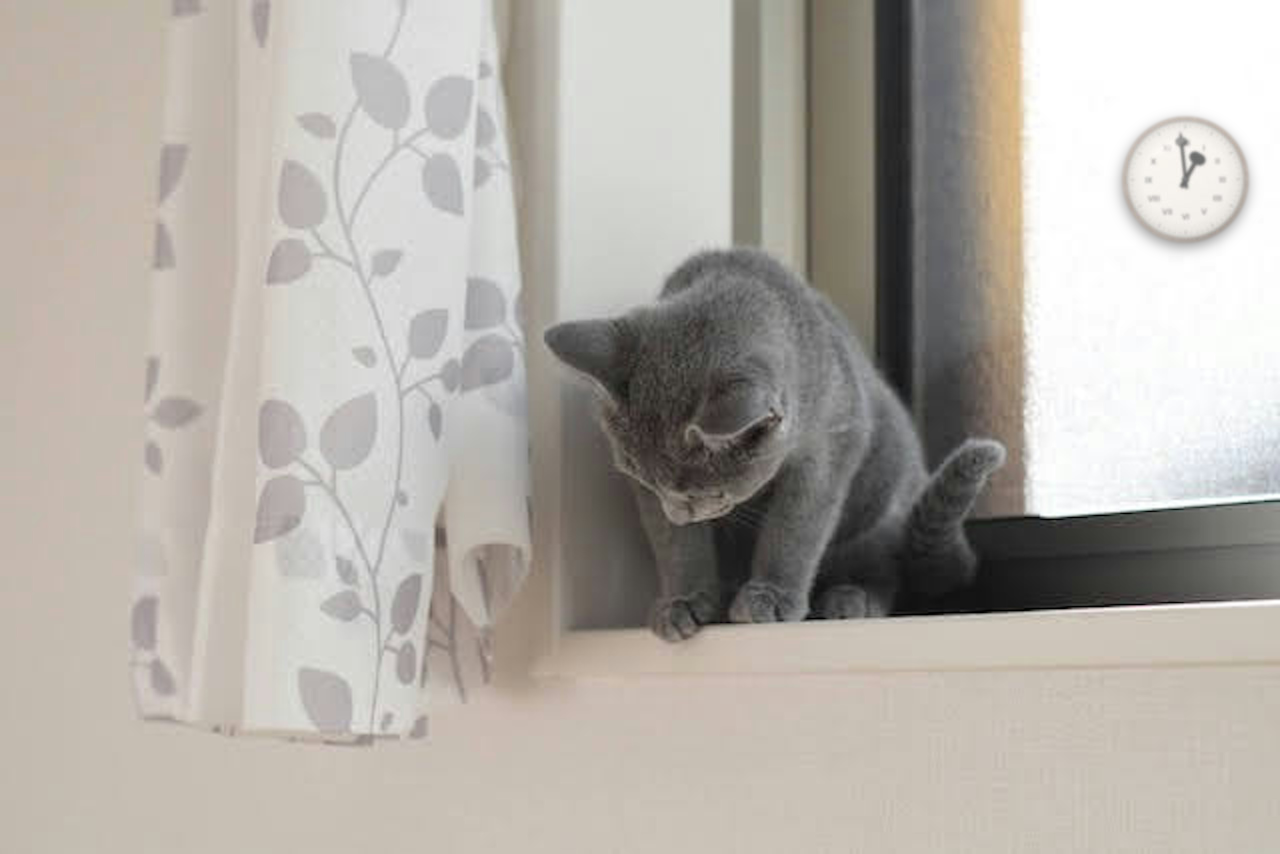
**12:59**
